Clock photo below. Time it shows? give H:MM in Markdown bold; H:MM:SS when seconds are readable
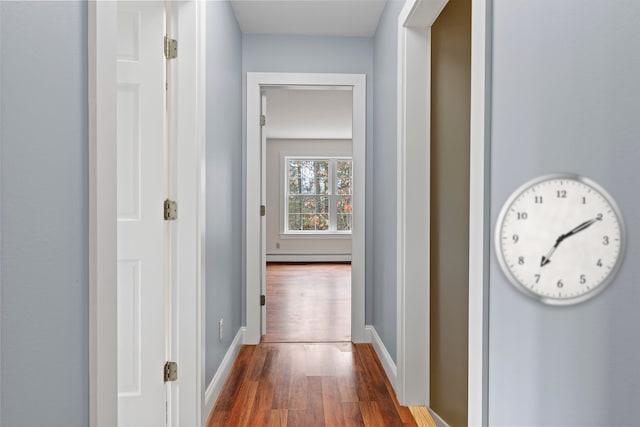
**7:10**
